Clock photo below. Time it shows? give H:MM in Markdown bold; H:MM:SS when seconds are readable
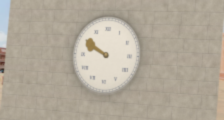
**9:50**
